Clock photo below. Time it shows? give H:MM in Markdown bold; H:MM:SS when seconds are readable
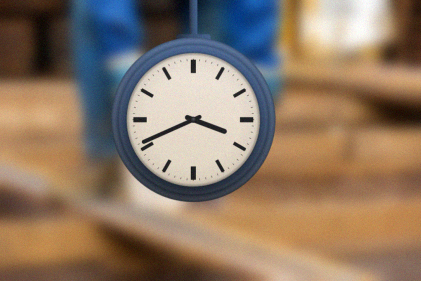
**3:41**
